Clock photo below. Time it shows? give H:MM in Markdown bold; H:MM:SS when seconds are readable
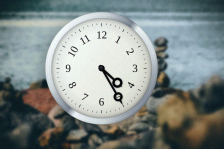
**4:25**
